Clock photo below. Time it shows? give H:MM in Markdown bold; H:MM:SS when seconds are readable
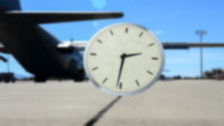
**2:31**
